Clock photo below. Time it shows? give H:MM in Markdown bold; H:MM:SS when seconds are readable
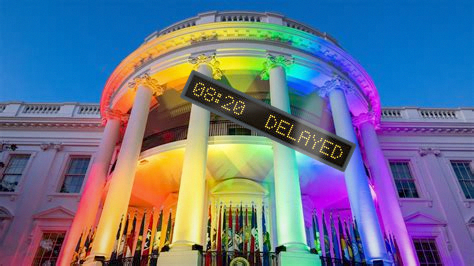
**8:20**
